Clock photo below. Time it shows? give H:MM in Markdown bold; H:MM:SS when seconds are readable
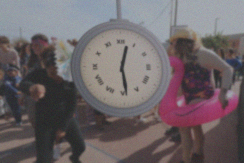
**12:29**
